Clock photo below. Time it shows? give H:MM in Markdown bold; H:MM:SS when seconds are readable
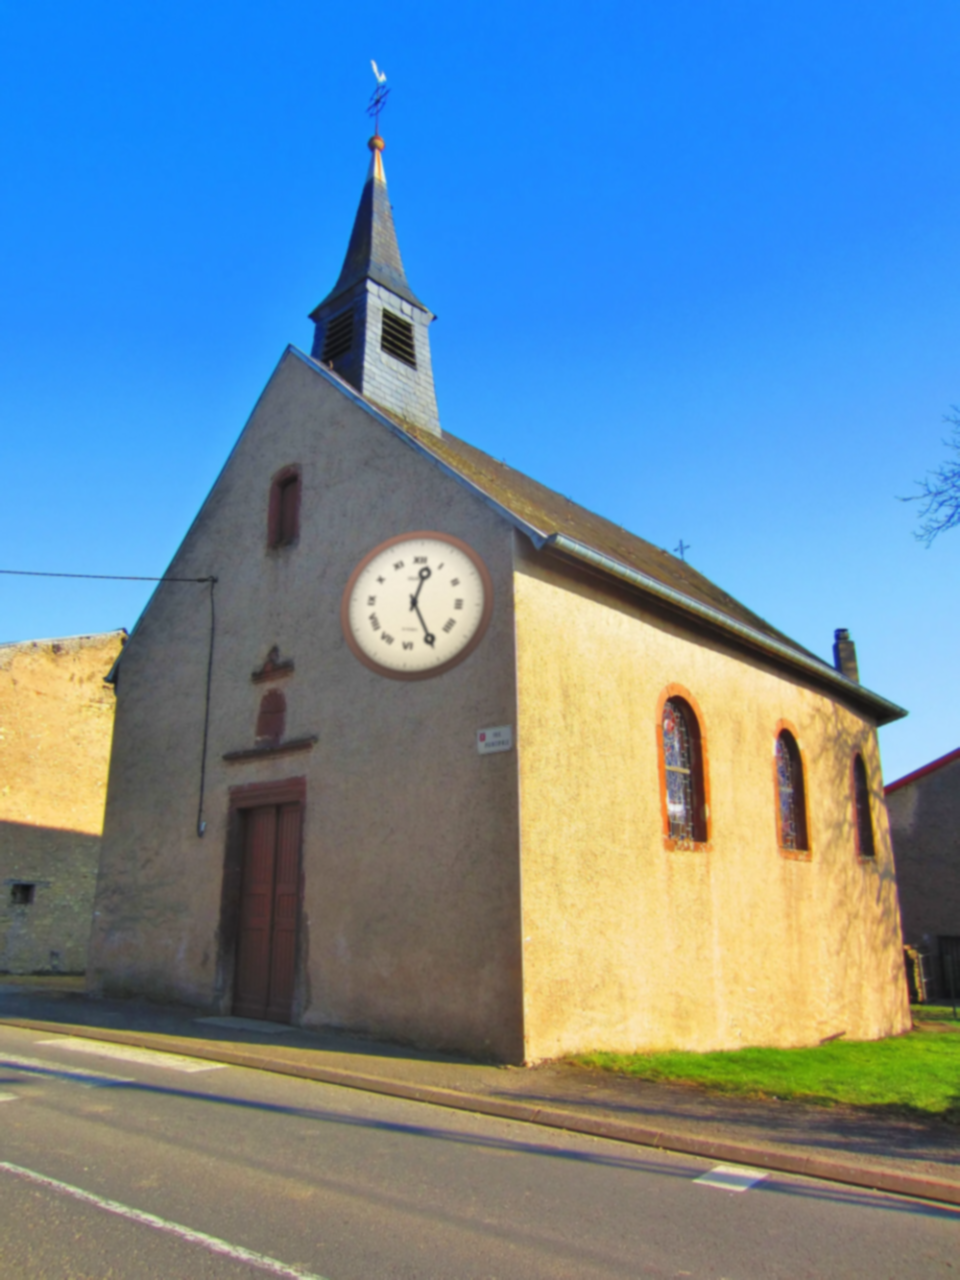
**12:25**
